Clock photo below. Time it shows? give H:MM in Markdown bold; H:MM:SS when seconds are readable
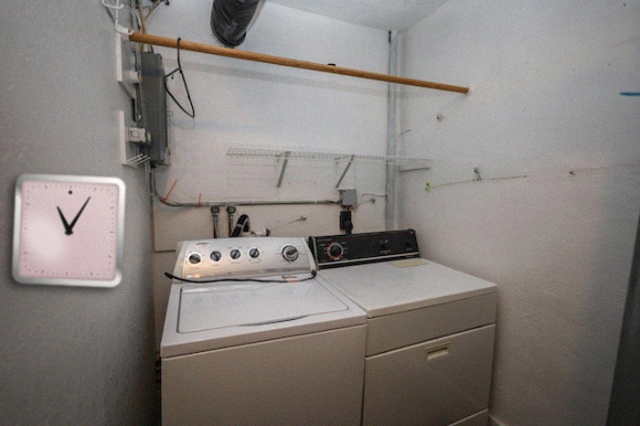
**11:05**
